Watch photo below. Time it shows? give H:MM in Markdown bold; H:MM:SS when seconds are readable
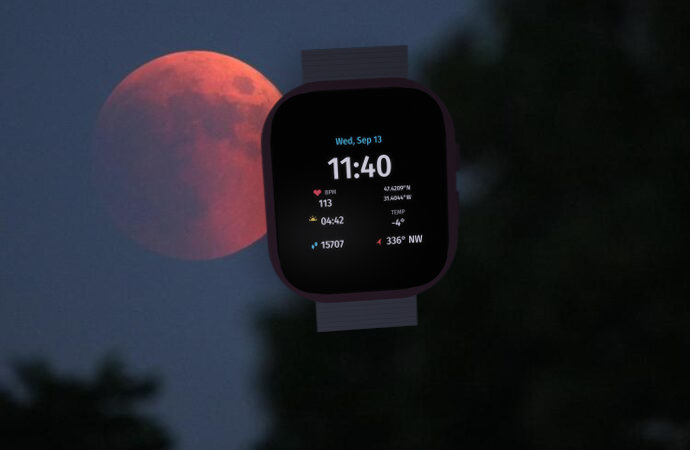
**11:40**
